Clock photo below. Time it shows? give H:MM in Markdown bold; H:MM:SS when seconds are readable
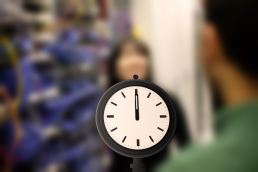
**12:00**
